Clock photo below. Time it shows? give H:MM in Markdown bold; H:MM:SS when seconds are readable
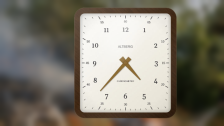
**4:37**
